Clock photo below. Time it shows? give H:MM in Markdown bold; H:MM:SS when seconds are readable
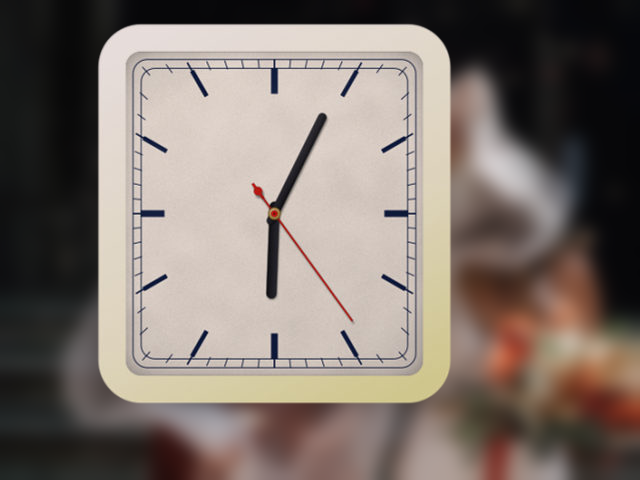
**6:04:24**
